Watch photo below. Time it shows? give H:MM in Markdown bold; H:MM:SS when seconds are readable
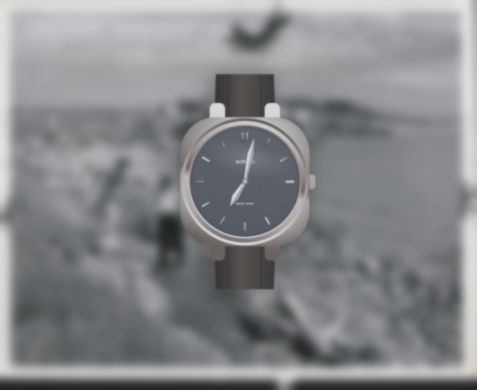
**7:02**
